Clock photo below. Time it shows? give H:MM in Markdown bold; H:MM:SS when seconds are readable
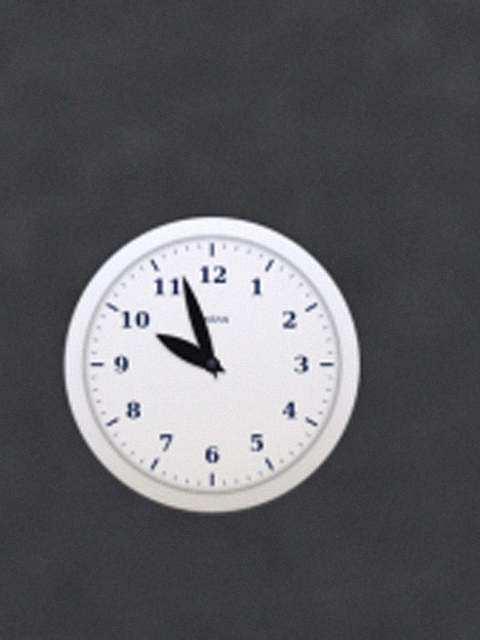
**9:57**
